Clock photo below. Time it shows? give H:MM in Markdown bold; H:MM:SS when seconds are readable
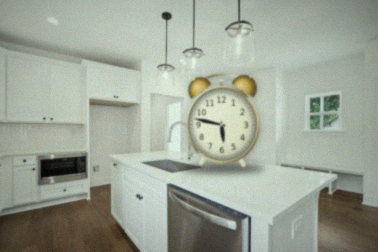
**5:47**
